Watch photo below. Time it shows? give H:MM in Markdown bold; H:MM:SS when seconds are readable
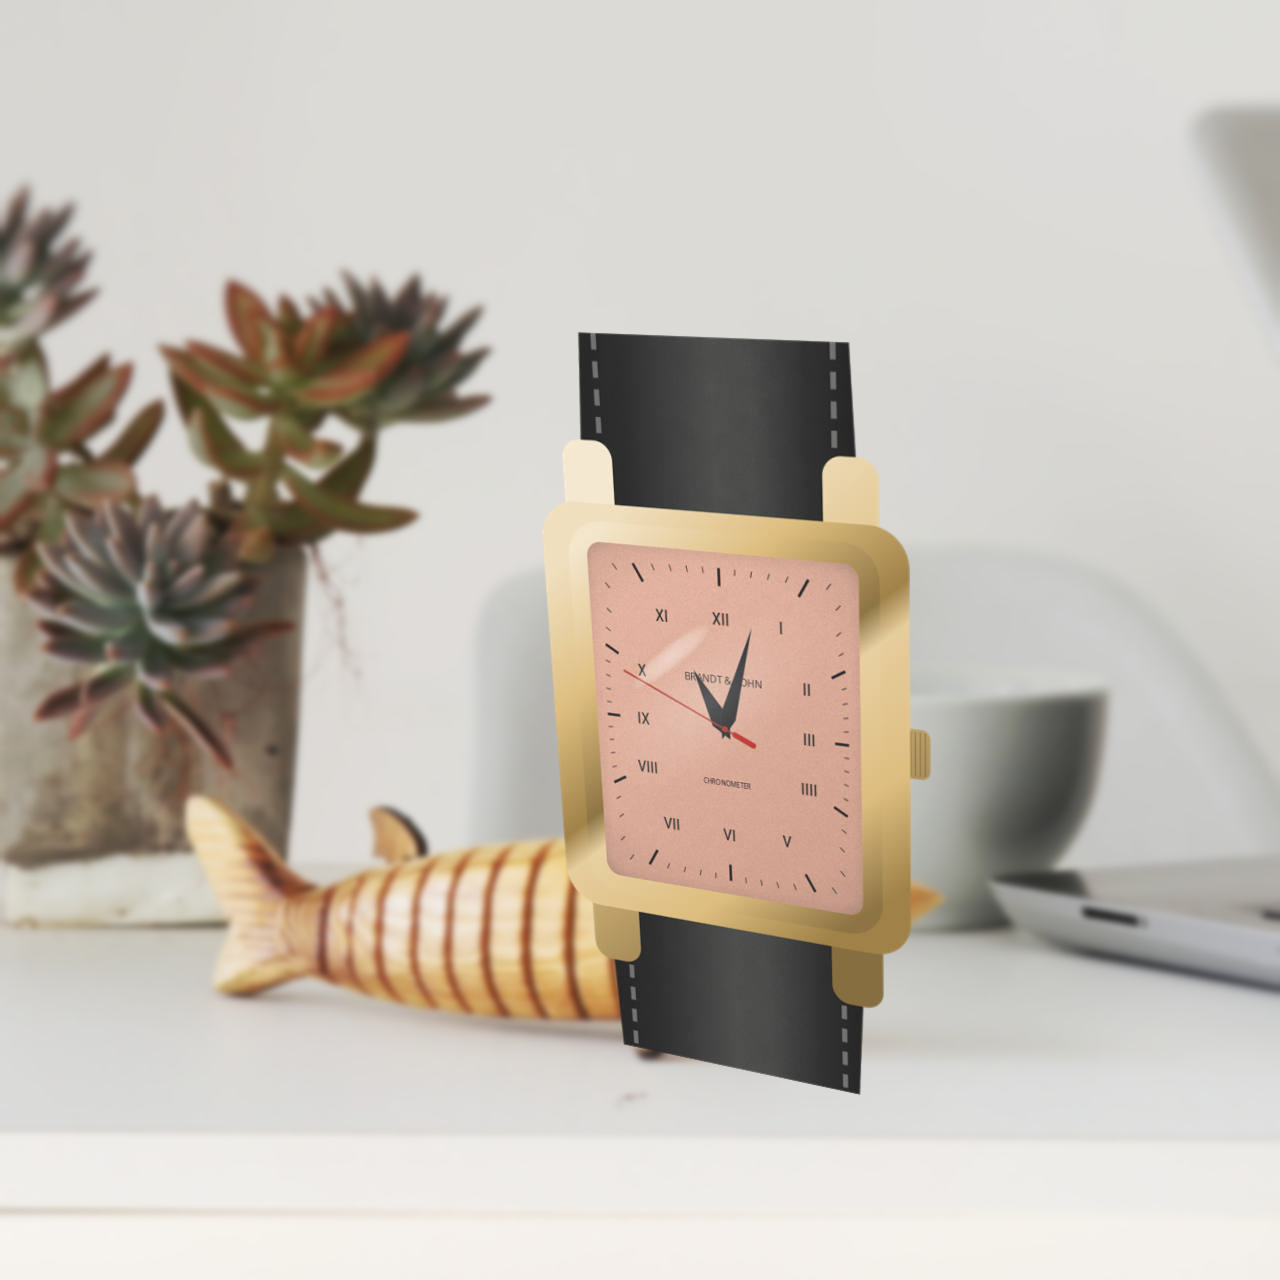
**11:02:49**
